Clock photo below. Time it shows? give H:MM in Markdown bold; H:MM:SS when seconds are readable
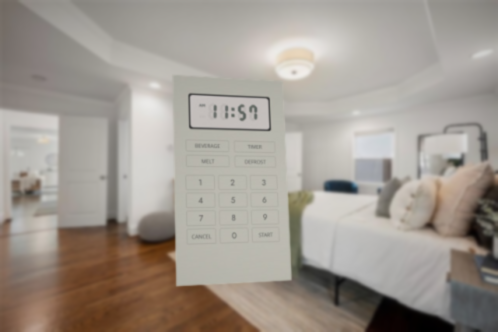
**11:57**
